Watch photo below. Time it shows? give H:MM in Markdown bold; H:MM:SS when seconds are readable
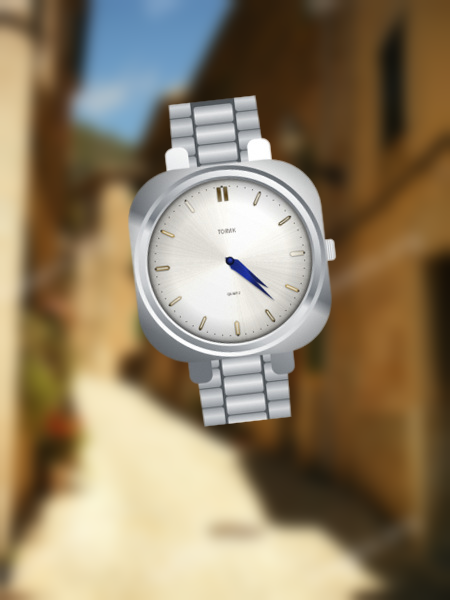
**4:23**
